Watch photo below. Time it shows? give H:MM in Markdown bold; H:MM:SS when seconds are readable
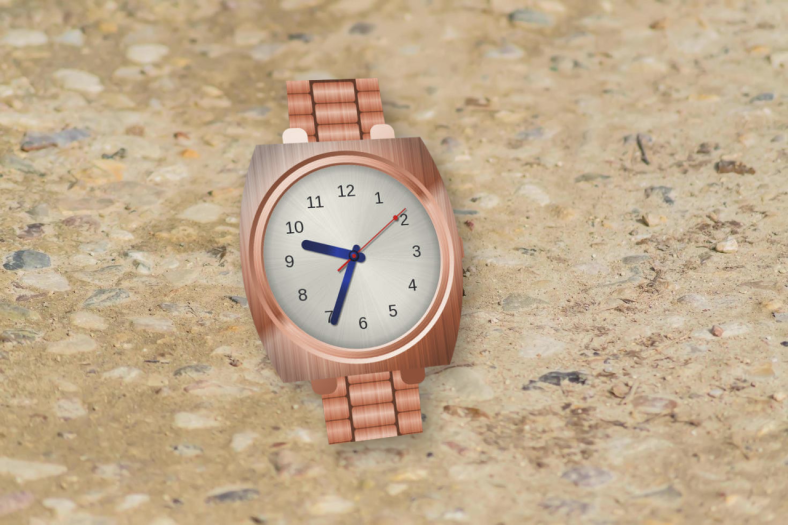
**9:34:09**
